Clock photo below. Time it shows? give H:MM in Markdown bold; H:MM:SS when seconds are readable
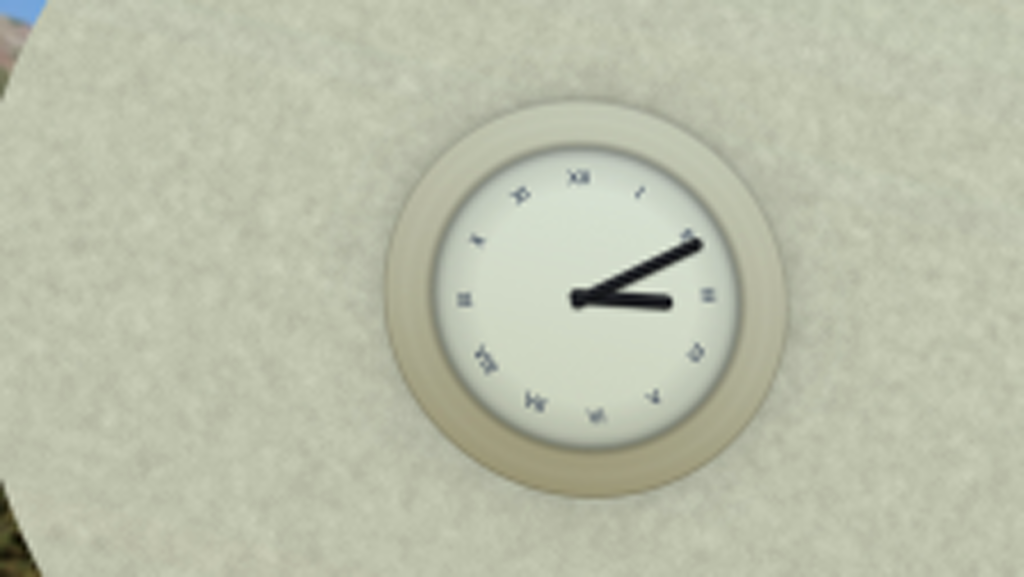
**3:11**
